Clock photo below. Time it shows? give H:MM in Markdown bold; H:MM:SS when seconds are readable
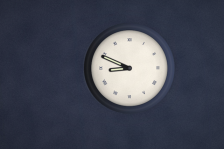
**8:49**
